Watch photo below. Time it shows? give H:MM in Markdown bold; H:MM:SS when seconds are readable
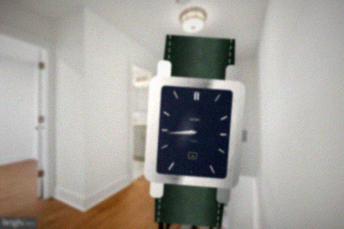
**8:44**
